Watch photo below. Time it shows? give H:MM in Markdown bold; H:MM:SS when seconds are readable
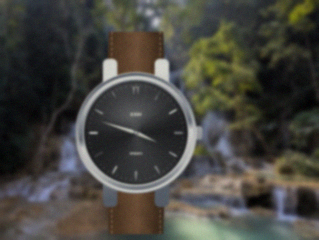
**3:48**
